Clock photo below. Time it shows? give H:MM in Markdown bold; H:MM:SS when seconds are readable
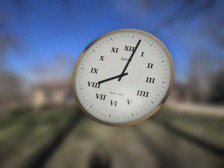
**8:02**
